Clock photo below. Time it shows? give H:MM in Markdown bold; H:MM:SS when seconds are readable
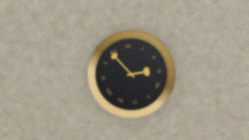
**2:54**
